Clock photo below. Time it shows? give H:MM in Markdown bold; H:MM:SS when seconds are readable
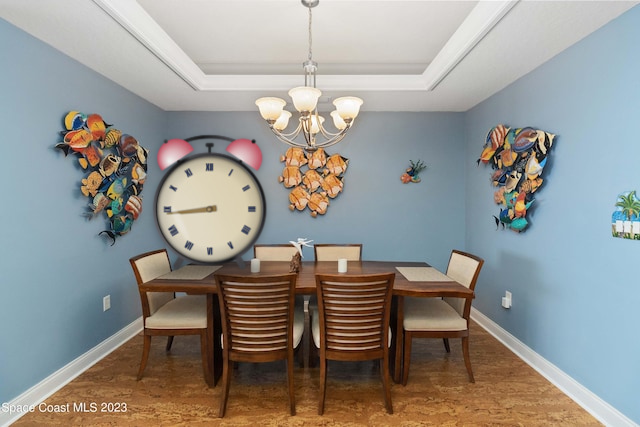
**8:44**
